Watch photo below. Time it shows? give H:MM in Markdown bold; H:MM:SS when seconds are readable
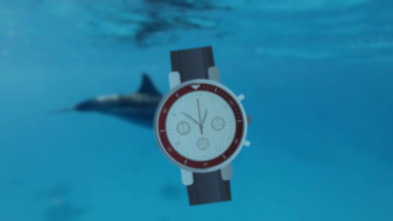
**12:52**
